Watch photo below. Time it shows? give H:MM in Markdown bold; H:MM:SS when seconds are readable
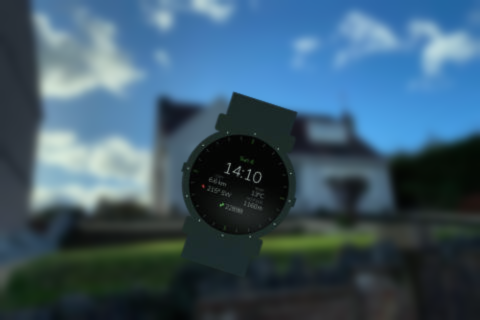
**14:10**
